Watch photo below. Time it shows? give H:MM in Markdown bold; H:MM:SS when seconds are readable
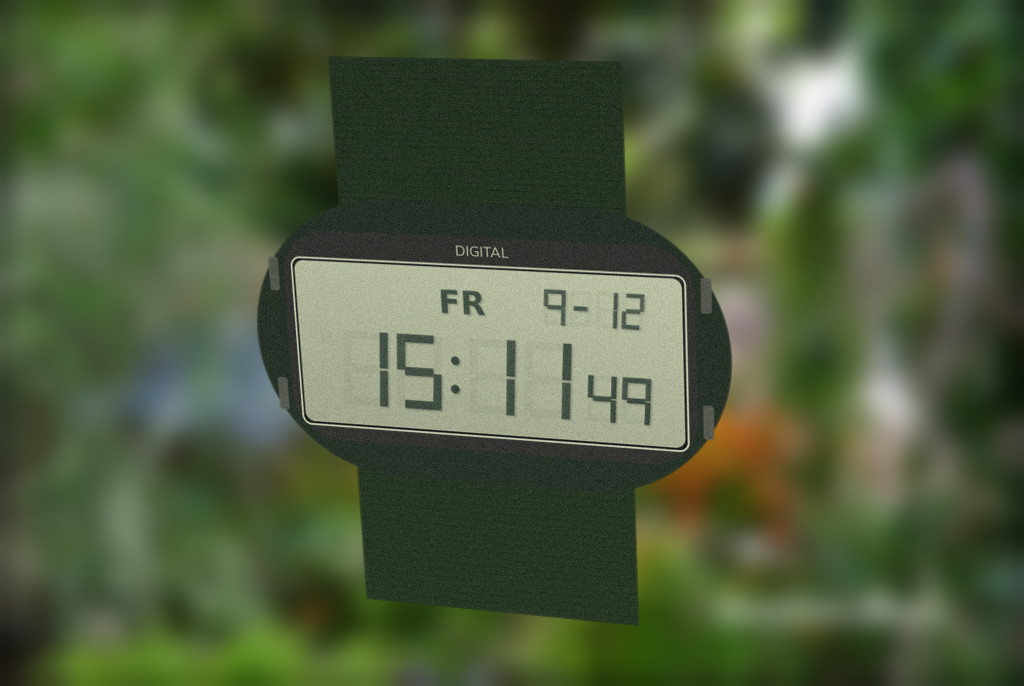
**15:11:49**
